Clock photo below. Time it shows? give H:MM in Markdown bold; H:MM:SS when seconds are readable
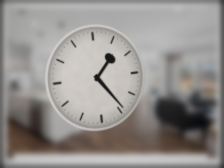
**1:24**
